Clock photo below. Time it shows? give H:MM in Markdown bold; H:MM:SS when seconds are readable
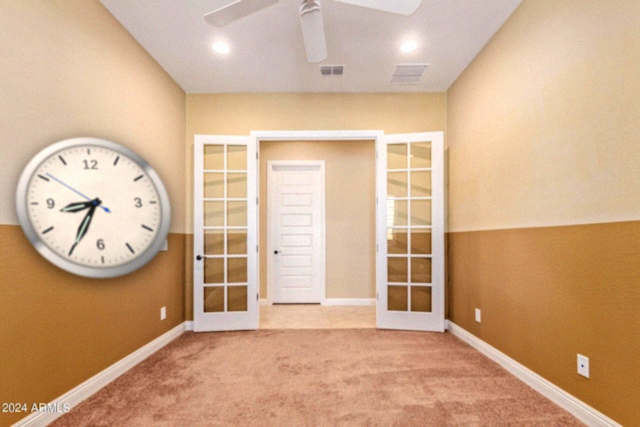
**8:34:51**
